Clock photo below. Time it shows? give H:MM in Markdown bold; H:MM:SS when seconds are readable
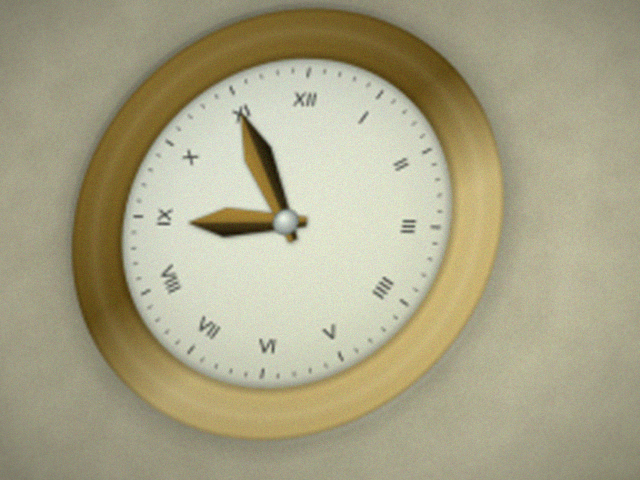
**8:55**
